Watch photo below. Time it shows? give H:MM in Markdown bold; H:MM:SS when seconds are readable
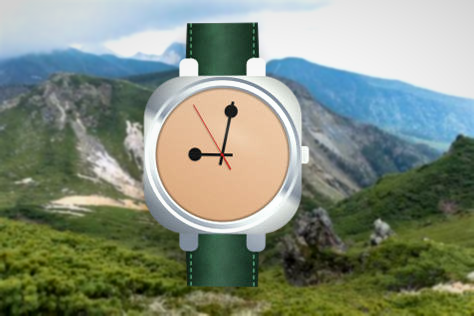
**9:01:55**
